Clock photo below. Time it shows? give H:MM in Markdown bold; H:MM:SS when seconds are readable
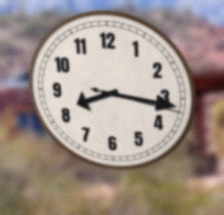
**8:16:17**
